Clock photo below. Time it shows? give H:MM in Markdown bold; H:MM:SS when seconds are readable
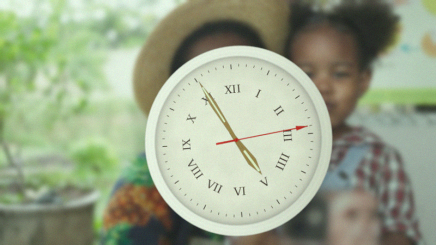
**4:55:14**
